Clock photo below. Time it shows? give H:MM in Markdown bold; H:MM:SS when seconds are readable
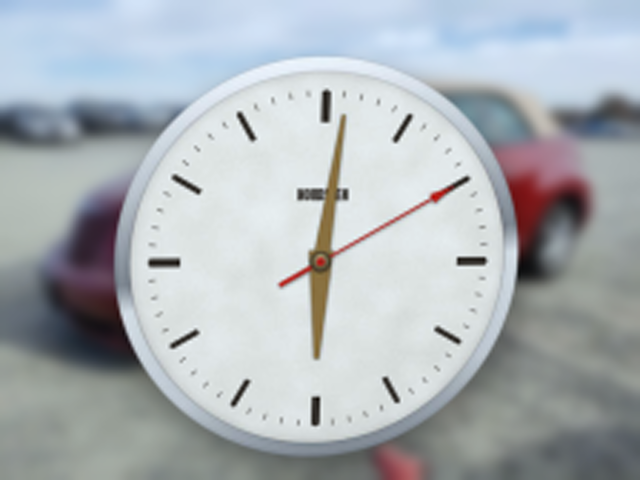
**6:01:10**
